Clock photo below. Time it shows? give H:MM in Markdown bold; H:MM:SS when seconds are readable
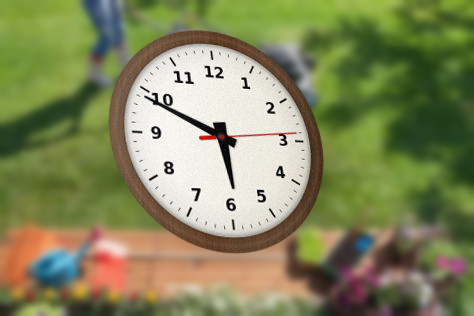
**5:49:14**
